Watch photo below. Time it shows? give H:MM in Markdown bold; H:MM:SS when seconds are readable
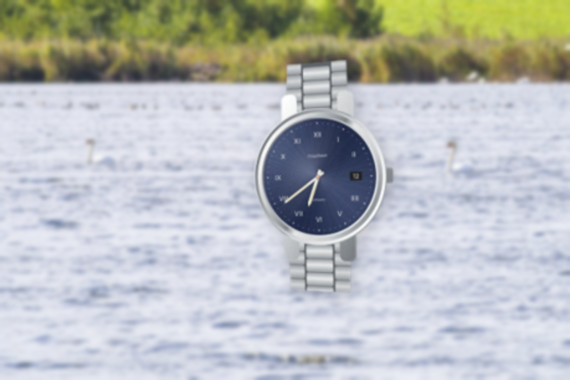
**6:39**
